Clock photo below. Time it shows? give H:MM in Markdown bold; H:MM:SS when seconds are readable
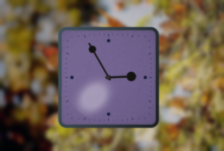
**2:55**
